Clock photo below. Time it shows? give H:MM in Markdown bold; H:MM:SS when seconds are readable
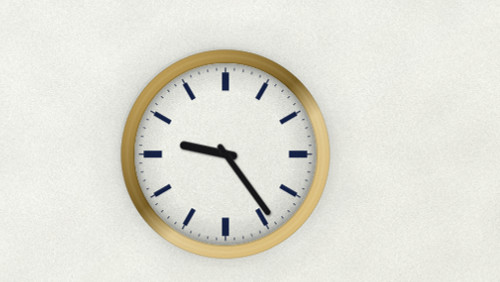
**9:24**
